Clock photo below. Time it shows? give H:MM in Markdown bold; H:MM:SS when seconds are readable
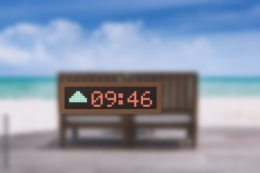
**9:46**
